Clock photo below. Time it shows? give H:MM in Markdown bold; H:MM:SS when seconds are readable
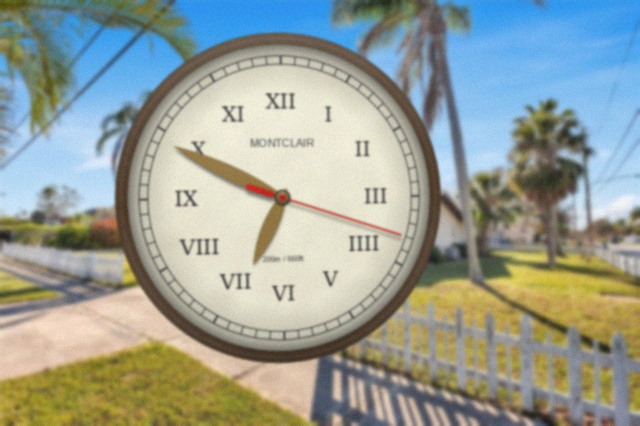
**6:49:18**
